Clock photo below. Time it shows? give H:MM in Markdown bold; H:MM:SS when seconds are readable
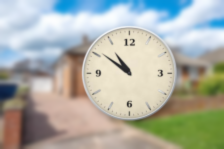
**10:51**
